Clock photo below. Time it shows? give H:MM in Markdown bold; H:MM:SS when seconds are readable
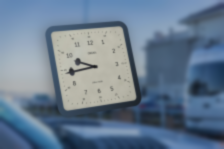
**9:44**
